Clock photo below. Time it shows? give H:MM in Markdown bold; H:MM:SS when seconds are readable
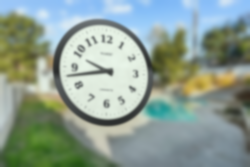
**9:43**
